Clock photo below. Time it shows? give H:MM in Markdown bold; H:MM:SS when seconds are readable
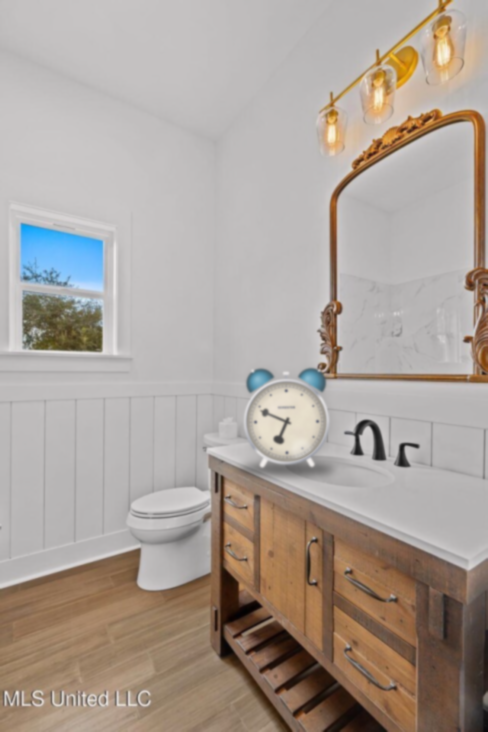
**6:49**
